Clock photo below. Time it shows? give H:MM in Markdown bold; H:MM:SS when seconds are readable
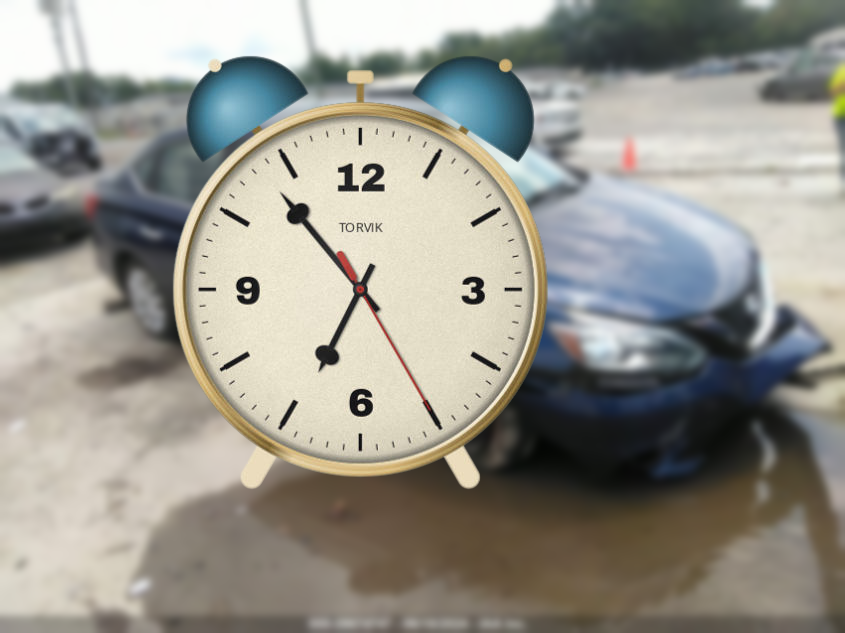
**6:53:25**
